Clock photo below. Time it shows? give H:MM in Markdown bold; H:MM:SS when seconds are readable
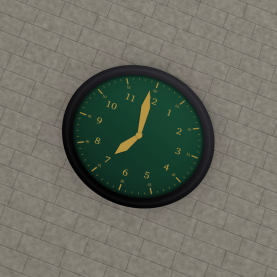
**6:59**
